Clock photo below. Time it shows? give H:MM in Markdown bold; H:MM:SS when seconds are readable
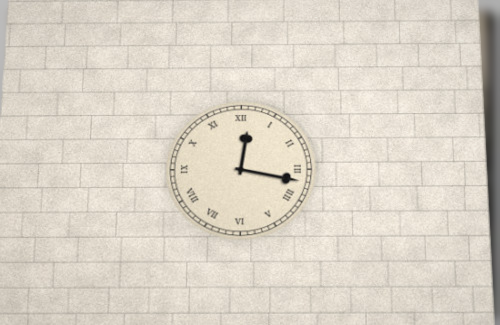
**12:17**
